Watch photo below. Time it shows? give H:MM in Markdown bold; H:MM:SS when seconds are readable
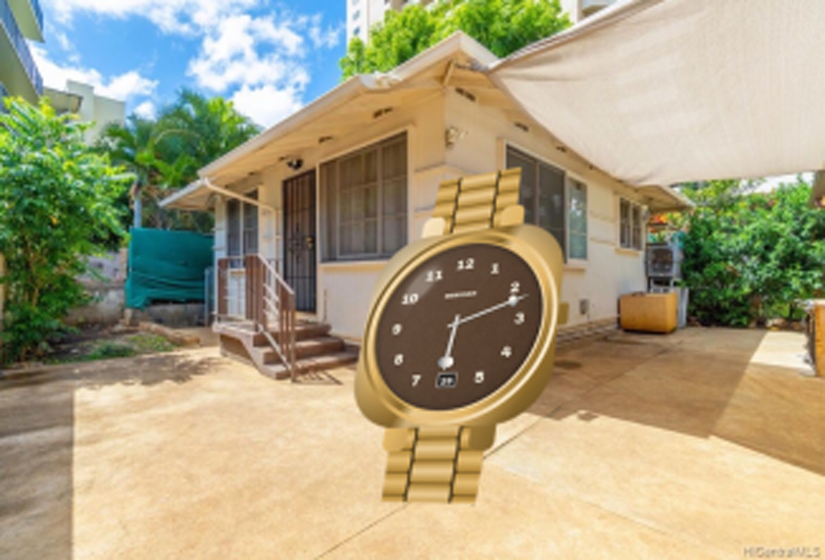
**6:12**
